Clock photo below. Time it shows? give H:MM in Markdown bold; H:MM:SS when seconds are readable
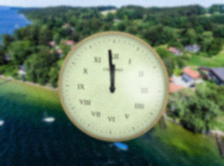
**11:59**
